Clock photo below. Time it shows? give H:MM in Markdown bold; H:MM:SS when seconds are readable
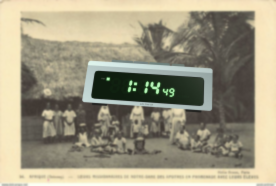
**1:14:49**
